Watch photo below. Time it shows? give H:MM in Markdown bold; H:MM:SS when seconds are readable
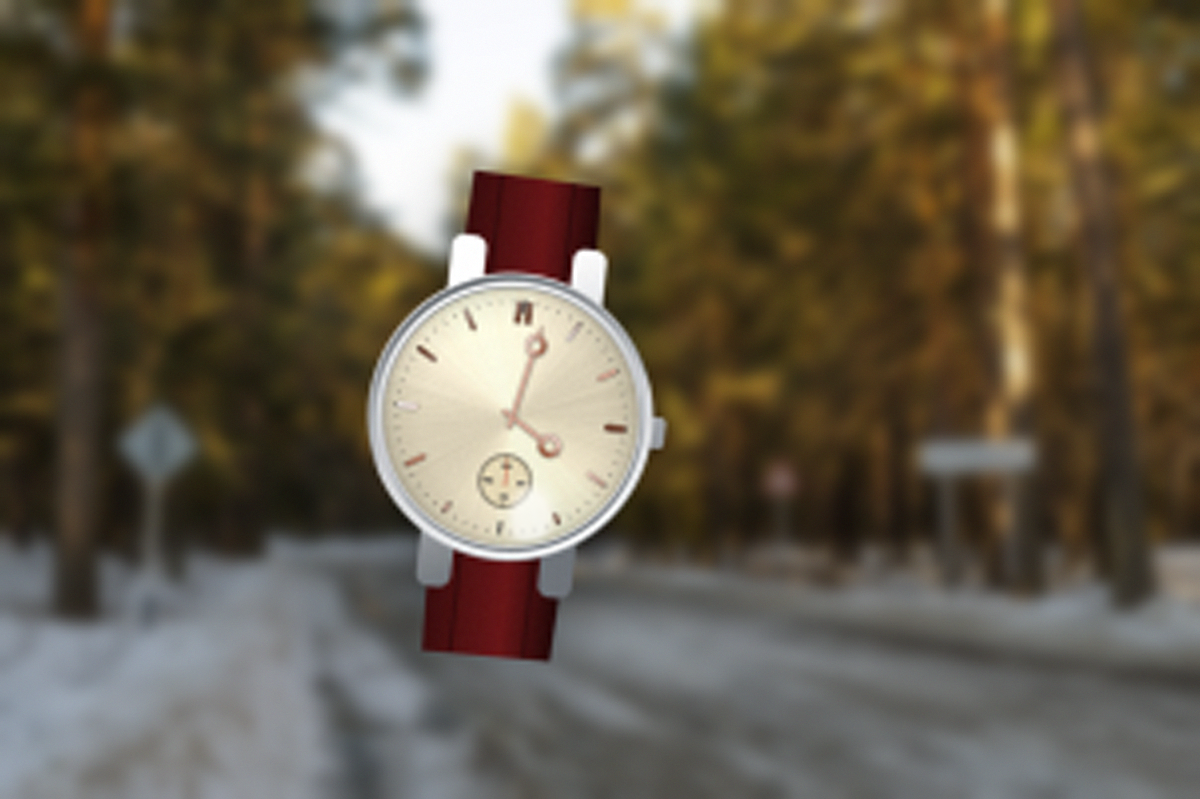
**4:02**
